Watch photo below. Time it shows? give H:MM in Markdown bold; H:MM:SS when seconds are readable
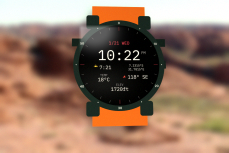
**10:22**
